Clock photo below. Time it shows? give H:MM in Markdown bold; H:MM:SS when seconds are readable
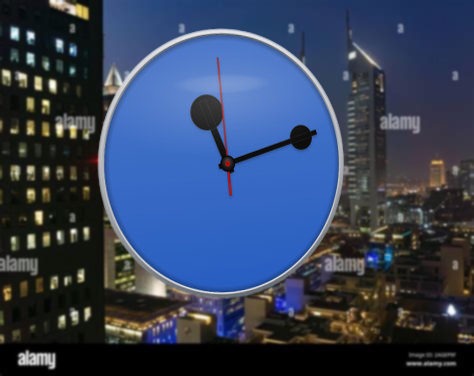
**11:11:59**
